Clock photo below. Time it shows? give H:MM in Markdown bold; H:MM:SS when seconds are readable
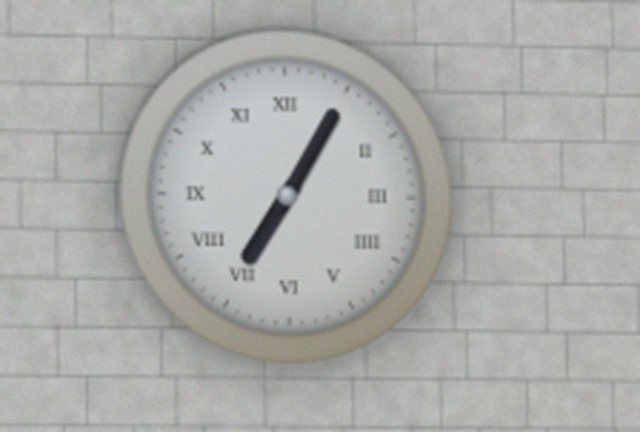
**7:05**
